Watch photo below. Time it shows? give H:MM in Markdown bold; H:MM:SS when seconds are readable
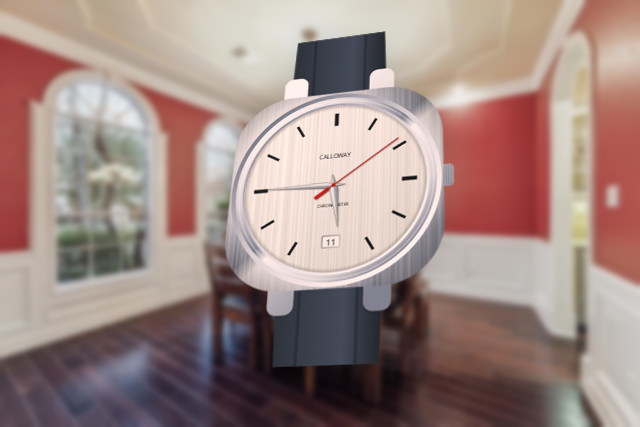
**5:45:09**
